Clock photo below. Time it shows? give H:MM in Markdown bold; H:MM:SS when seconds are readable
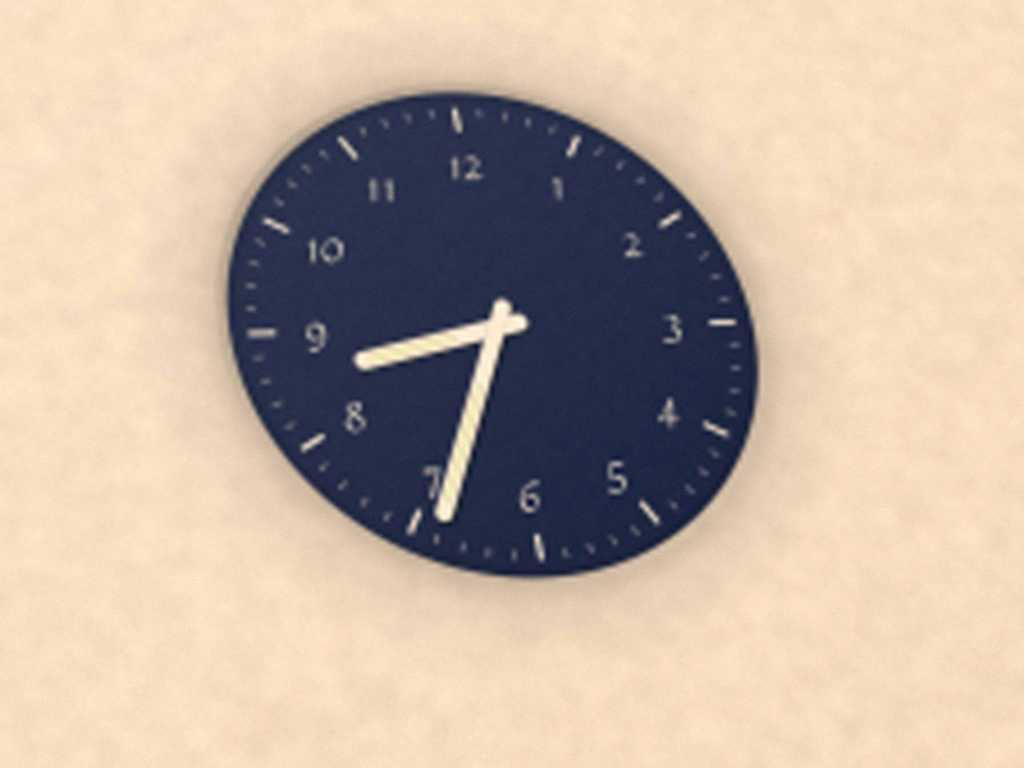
**8:34**
